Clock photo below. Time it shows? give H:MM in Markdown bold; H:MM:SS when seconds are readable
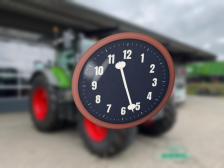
**11:27**
